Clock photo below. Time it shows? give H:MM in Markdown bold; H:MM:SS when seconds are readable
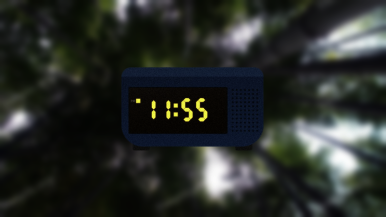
**11:55**
